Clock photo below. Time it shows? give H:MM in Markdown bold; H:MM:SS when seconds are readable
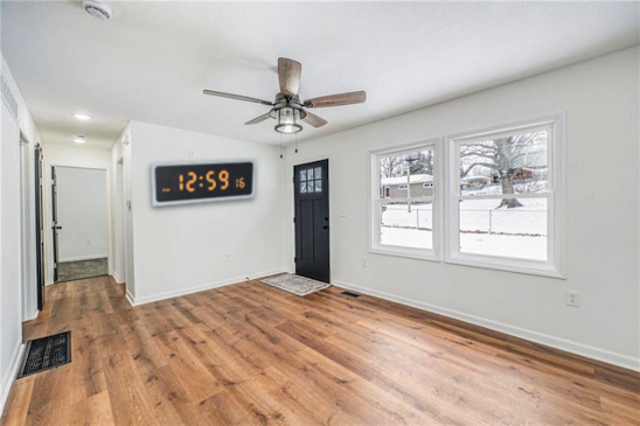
**12:59:16**
